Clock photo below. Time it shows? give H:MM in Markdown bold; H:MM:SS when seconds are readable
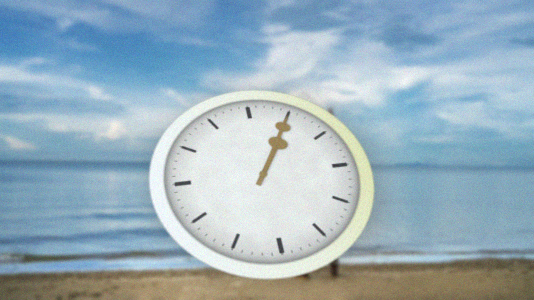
**1:05**
